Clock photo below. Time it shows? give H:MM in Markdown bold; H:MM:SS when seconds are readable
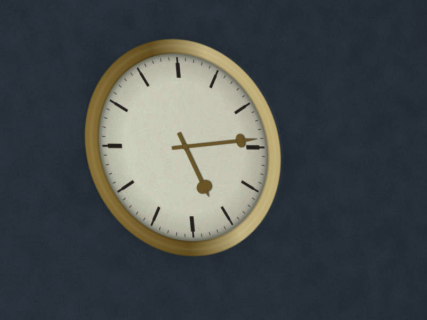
**5:14**
